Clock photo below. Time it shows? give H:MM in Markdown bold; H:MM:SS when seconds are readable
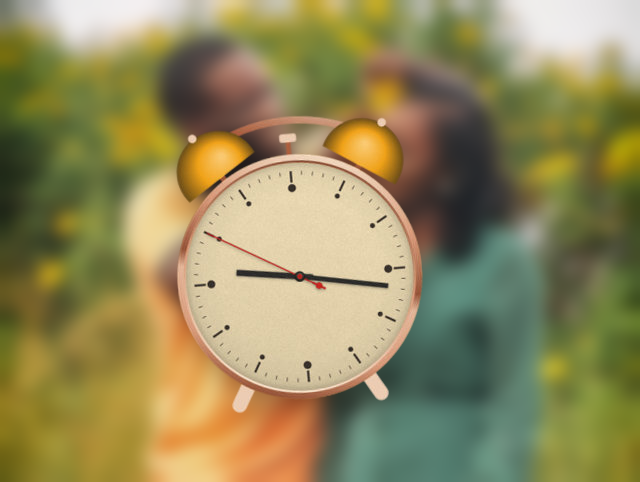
**9:16:50**
